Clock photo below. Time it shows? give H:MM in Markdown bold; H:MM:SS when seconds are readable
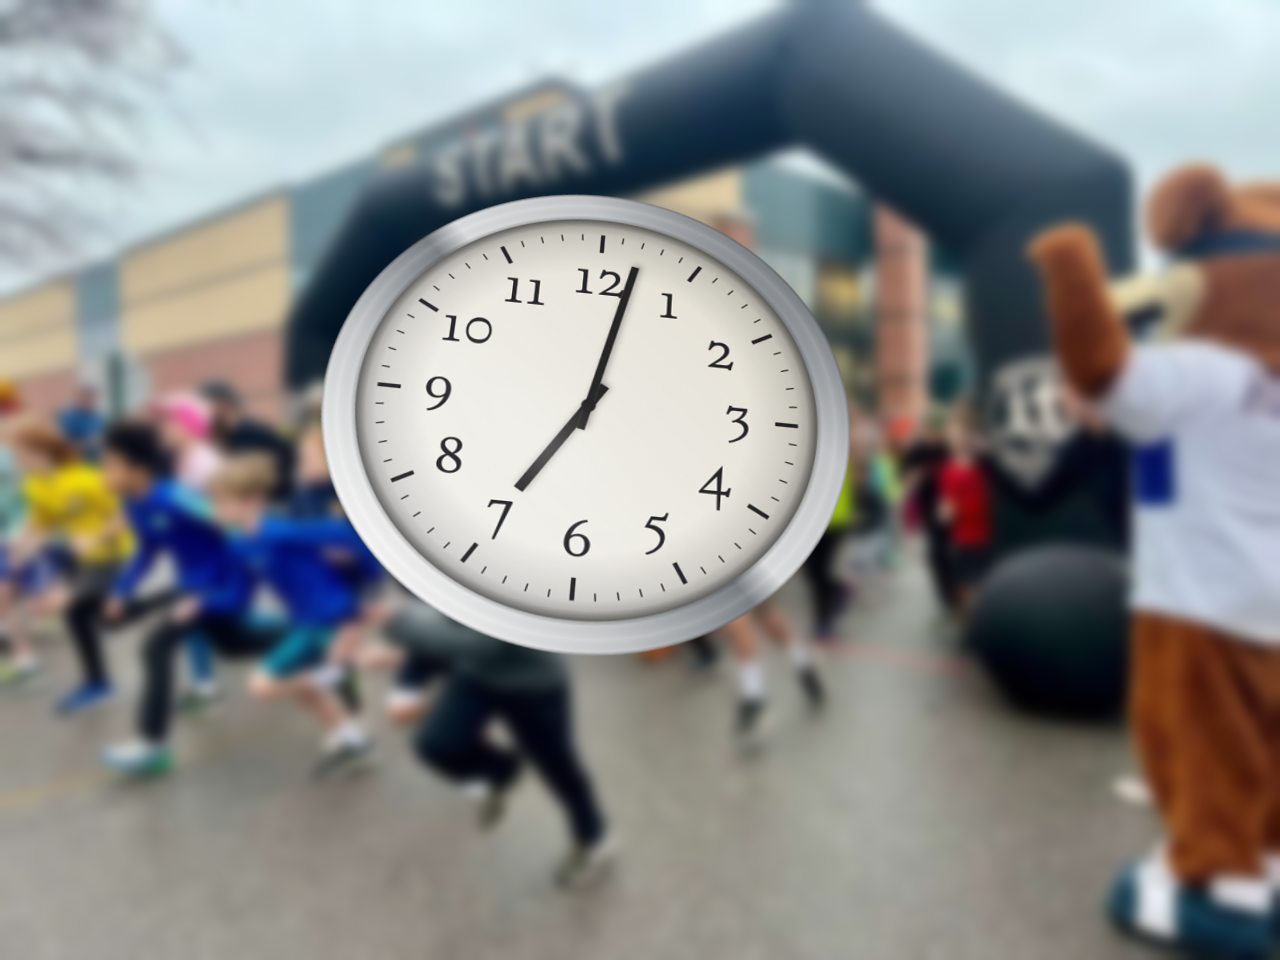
**7:02**
